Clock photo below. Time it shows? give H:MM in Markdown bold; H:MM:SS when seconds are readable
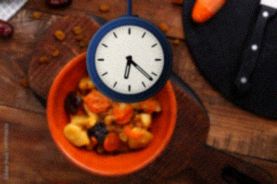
**6:22**
